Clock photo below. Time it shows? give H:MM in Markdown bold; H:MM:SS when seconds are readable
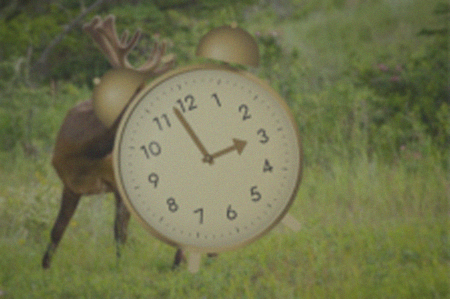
**2:58**
